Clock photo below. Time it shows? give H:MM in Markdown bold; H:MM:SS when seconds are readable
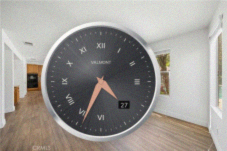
**4:34**
